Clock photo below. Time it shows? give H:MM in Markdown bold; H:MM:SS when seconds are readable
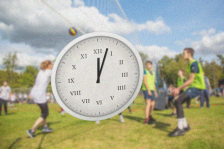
**12:03**
